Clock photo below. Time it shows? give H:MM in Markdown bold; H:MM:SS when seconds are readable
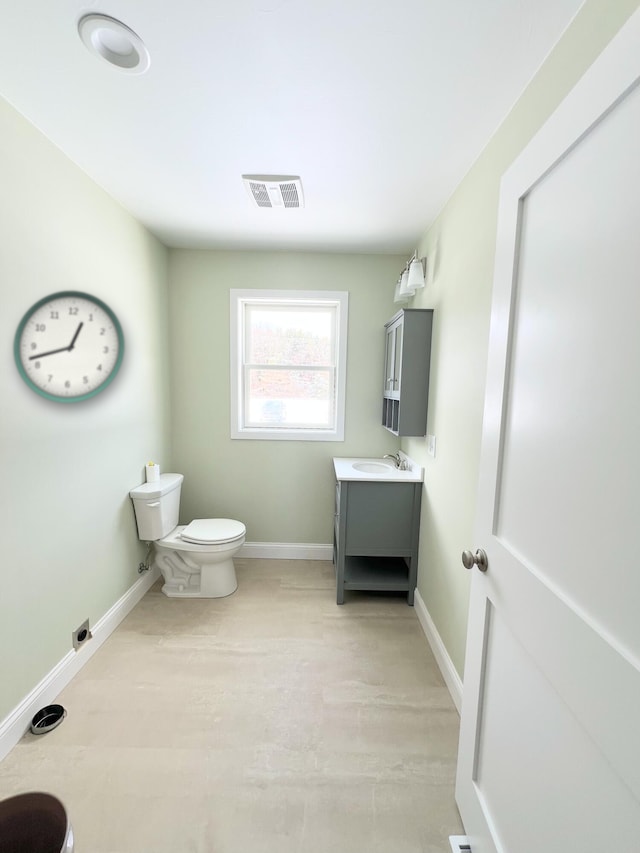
**12:42**
